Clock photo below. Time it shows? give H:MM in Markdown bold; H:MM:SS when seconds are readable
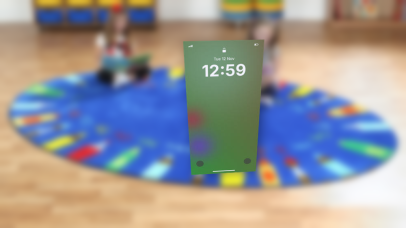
**12:59**
